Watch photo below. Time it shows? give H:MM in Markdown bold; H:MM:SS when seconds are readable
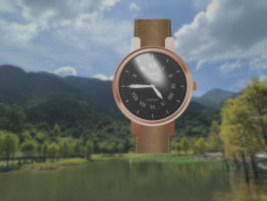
**4:45**
